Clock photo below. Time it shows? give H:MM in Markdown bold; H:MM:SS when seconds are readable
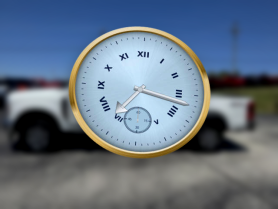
**7:17**
